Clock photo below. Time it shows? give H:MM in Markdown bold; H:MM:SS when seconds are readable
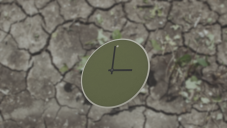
**2:59**
